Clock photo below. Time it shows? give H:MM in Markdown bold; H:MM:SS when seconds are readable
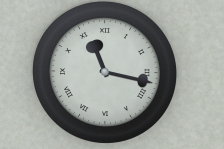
**11:17**
